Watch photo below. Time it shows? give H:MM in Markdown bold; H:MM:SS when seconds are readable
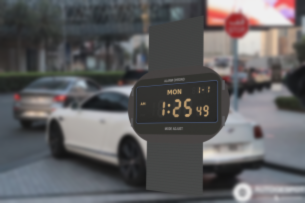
**1:25:49**
